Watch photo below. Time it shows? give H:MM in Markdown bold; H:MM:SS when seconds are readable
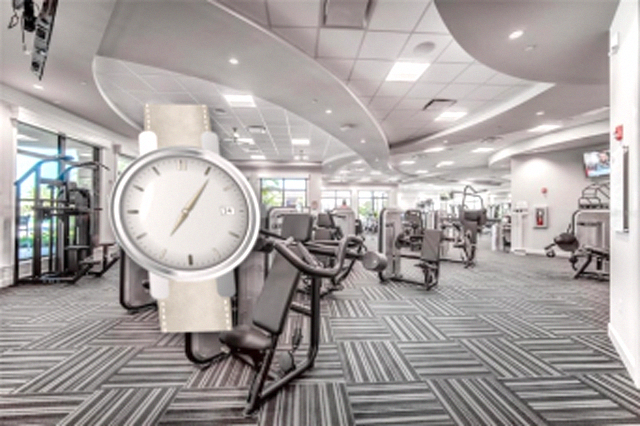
**7:06**
